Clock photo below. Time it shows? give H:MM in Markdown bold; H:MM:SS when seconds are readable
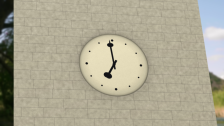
**6:59**
